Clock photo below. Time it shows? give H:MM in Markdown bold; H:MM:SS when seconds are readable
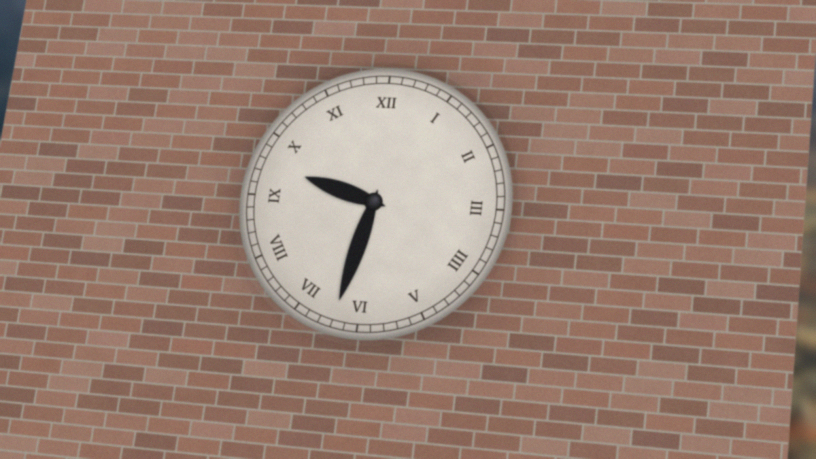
**9:32**
